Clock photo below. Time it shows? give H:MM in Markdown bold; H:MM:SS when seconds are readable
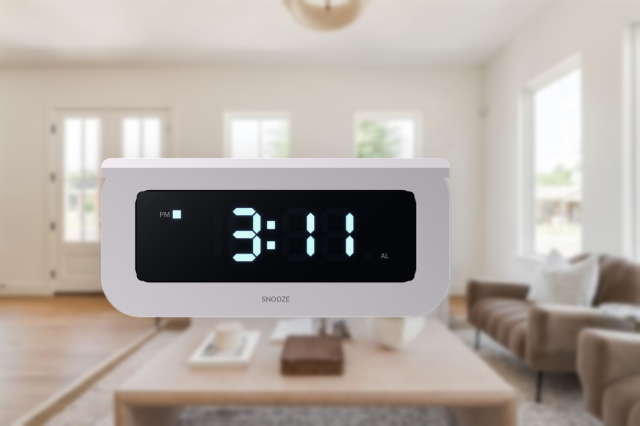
**3:11**
